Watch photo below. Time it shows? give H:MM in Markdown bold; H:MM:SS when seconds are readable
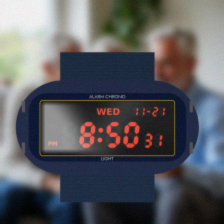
**8:50:31**
